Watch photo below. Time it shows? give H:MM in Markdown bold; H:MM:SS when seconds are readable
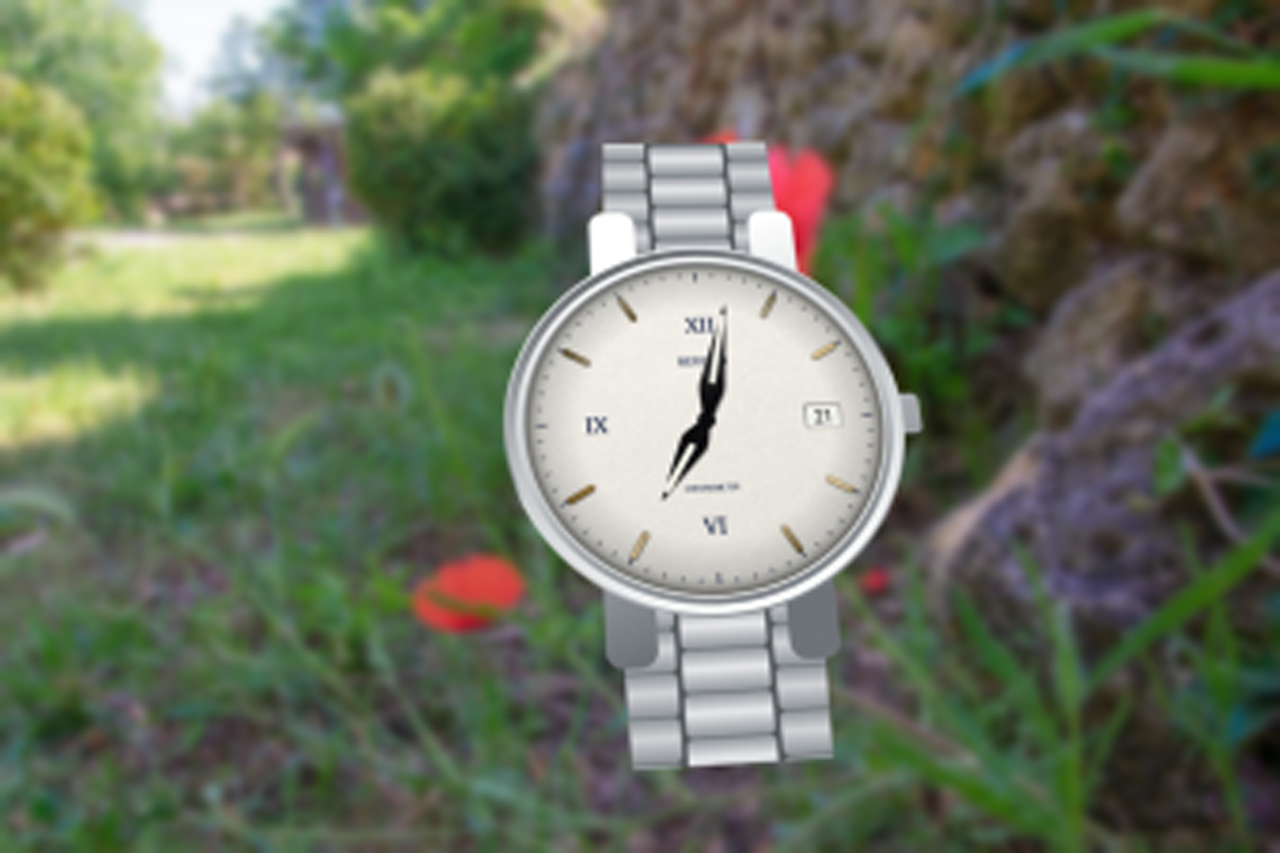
**7:02**
